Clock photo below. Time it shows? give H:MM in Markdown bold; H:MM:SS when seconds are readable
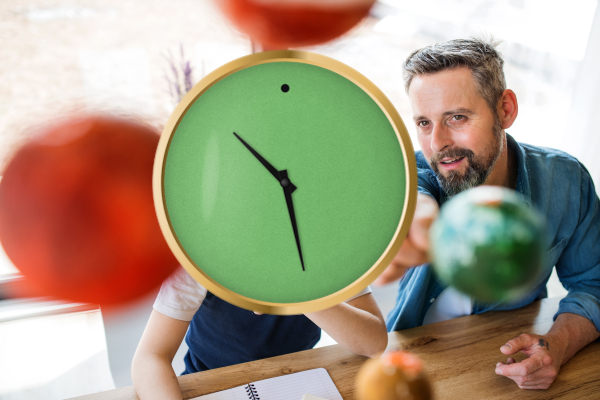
**10:28**
